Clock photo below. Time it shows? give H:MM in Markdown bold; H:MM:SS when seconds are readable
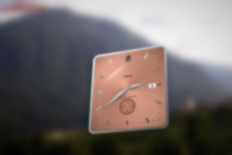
**2:39**
